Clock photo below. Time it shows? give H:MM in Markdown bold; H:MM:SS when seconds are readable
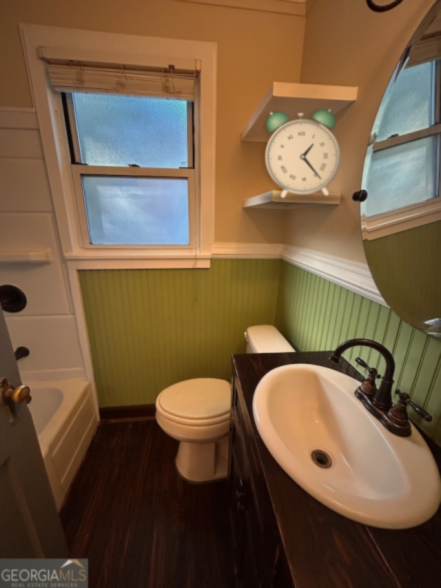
**1:24**
